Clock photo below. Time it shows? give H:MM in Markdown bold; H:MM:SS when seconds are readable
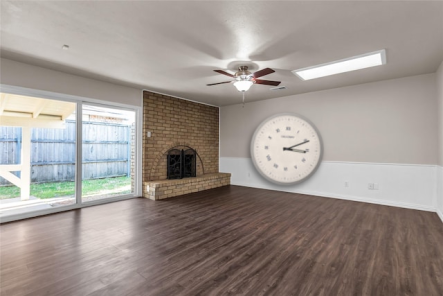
**3:11**
